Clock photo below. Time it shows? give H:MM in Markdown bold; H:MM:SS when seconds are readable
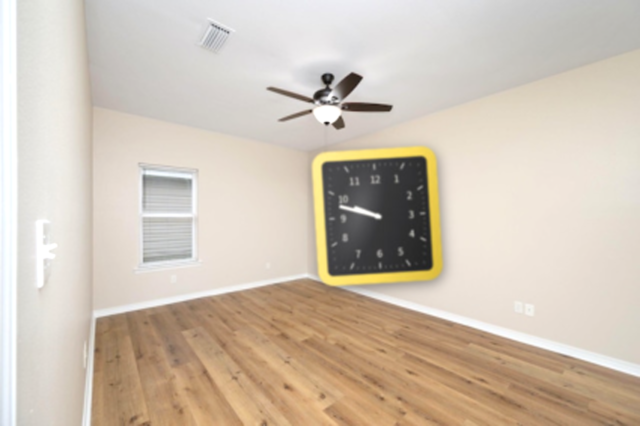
**9:48**
